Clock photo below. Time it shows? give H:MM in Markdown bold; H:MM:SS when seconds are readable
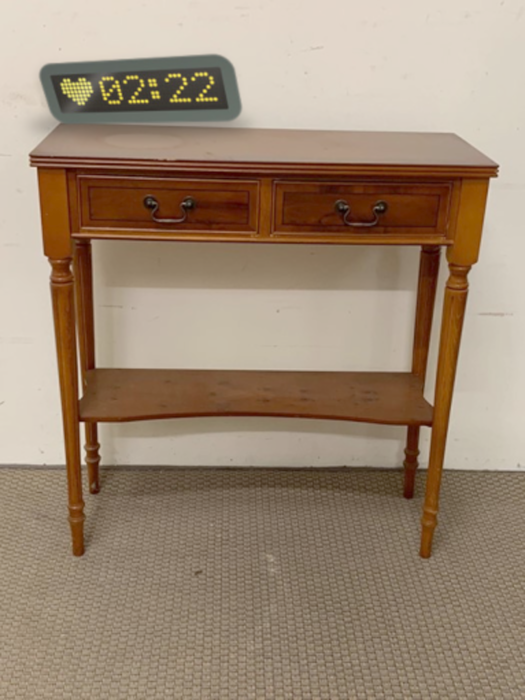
**2:22**
